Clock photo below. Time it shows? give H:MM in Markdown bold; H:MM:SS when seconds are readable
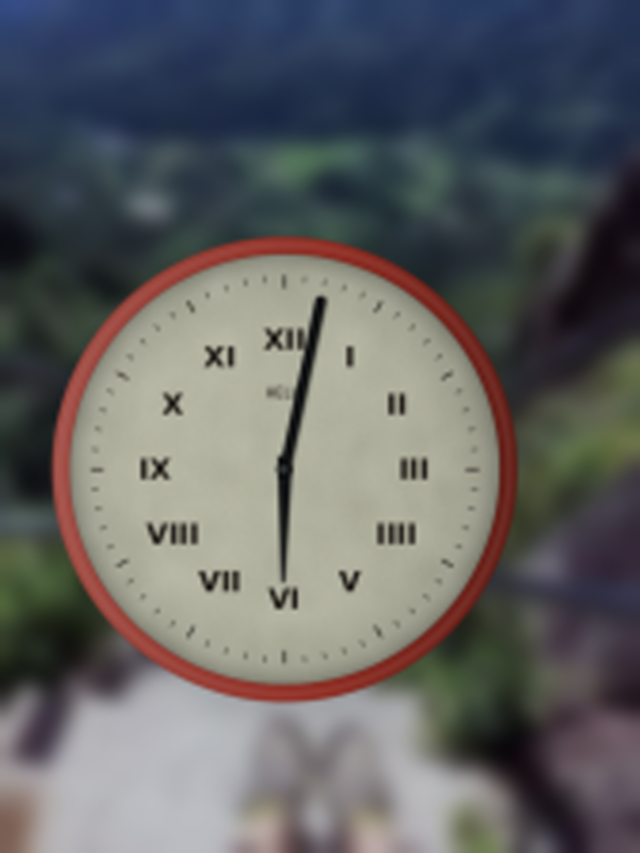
**6:02**
